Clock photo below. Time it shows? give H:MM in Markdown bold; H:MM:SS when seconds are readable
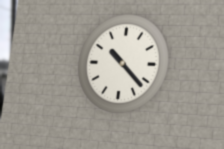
**10:22**
